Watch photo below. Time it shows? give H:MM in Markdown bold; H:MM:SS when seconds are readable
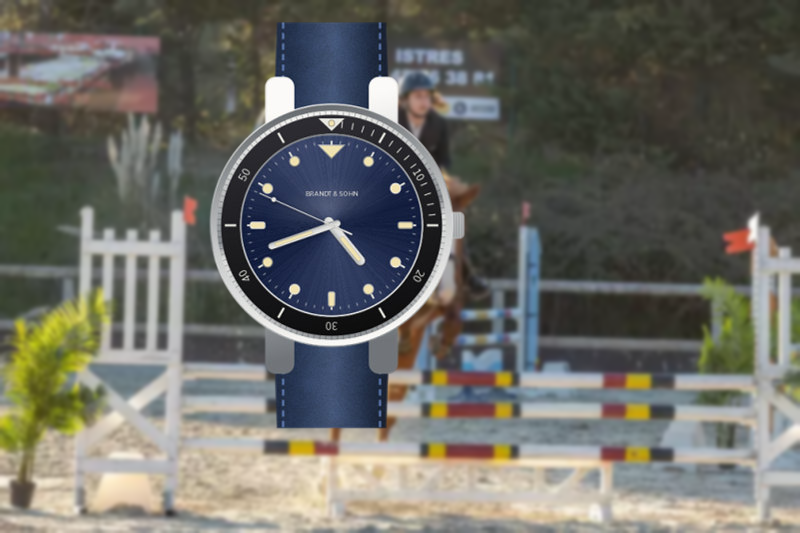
**4:41:49**
